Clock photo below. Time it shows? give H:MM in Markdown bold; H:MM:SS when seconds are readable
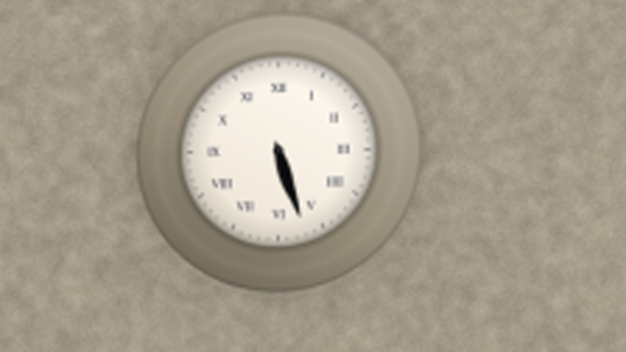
**5:27**
